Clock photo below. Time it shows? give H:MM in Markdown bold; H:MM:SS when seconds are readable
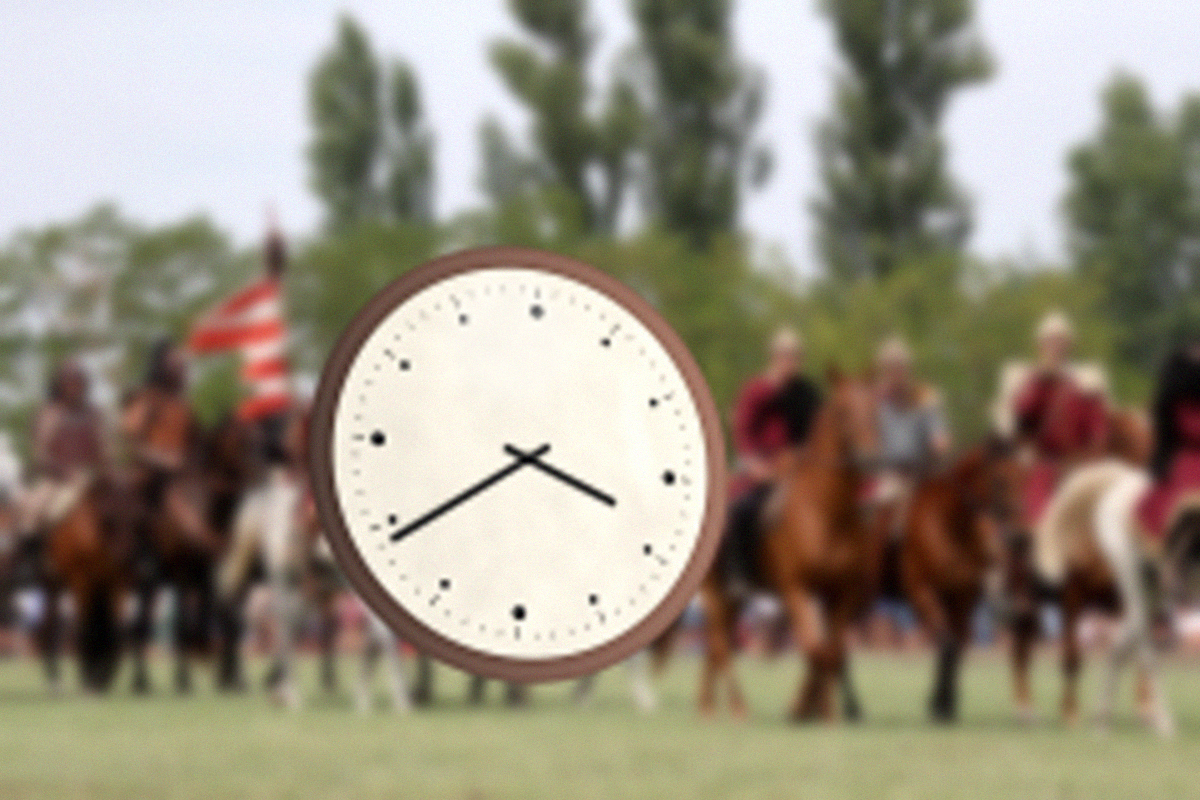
**3:39**
